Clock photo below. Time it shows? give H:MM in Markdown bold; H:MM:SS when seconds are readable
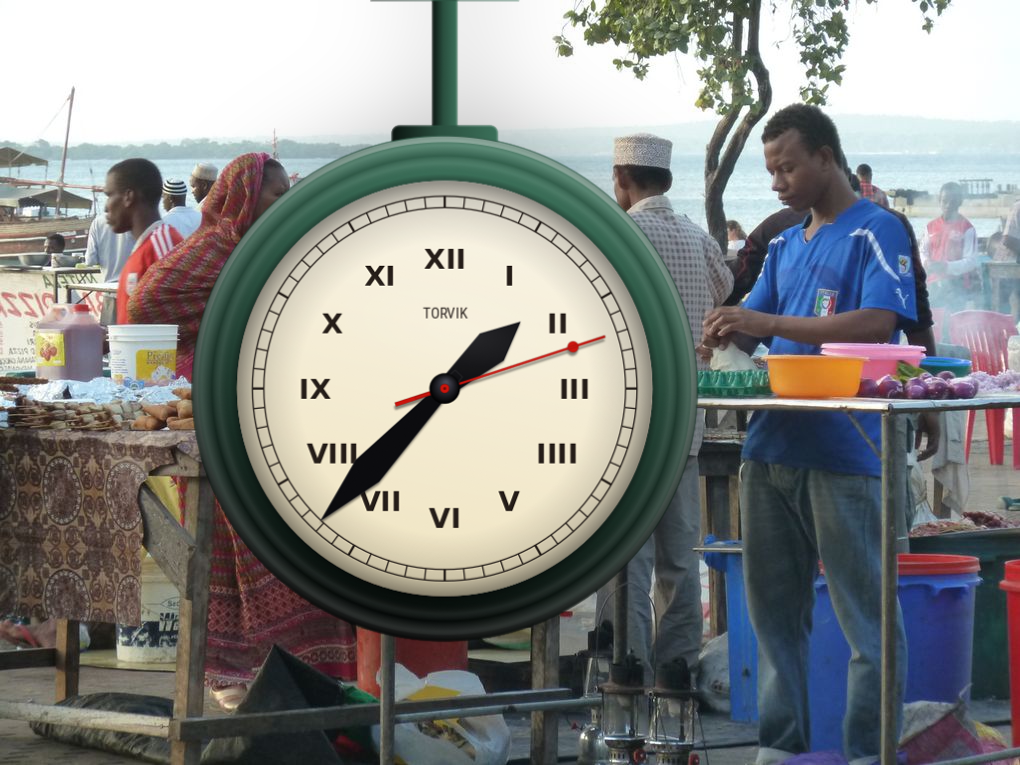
**1:37:12**
